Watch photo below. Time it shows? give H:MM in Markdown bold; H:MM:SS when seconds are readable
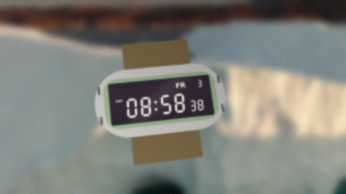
**8:58:38**
